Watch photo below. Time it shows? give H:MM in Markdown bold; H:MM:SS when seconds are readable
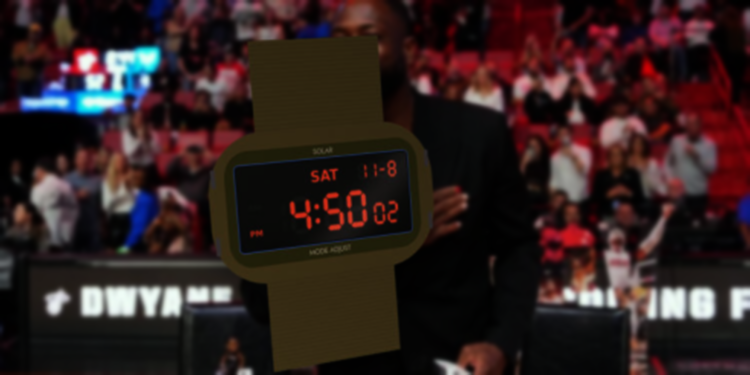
**4:50:02**
